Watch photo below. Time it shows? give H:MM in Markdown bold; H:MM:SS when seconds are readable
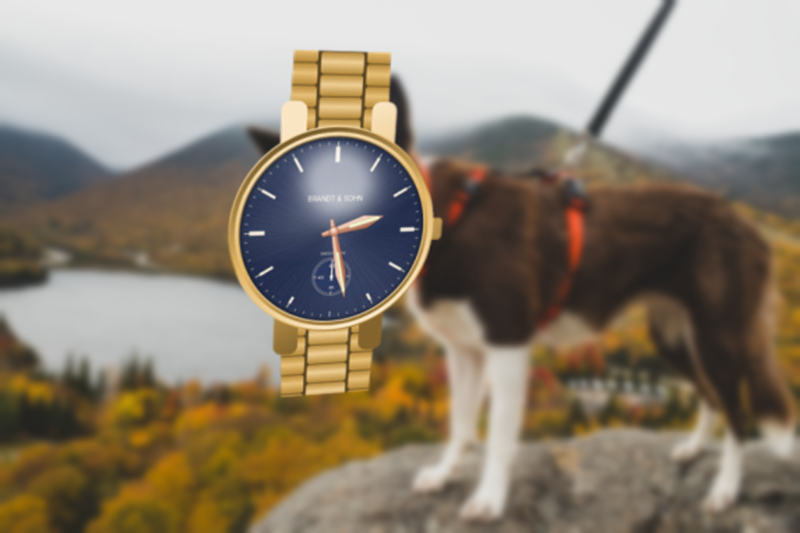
**2:28**
